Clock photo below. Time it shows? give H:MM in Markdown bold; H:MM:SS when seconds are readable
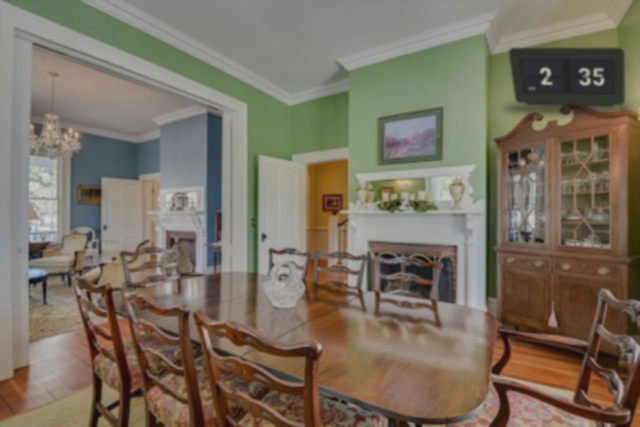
**2:35**
